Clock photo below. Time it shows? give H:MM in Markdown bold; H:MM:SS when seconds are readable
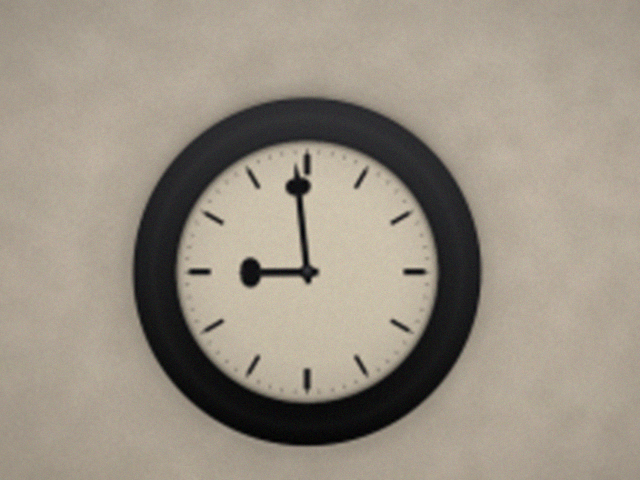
**8:59**
